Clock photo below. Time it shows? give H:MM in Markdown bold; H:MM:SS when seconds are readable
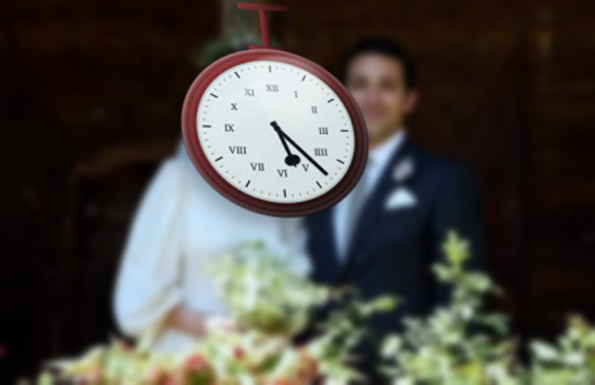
**5:23**
